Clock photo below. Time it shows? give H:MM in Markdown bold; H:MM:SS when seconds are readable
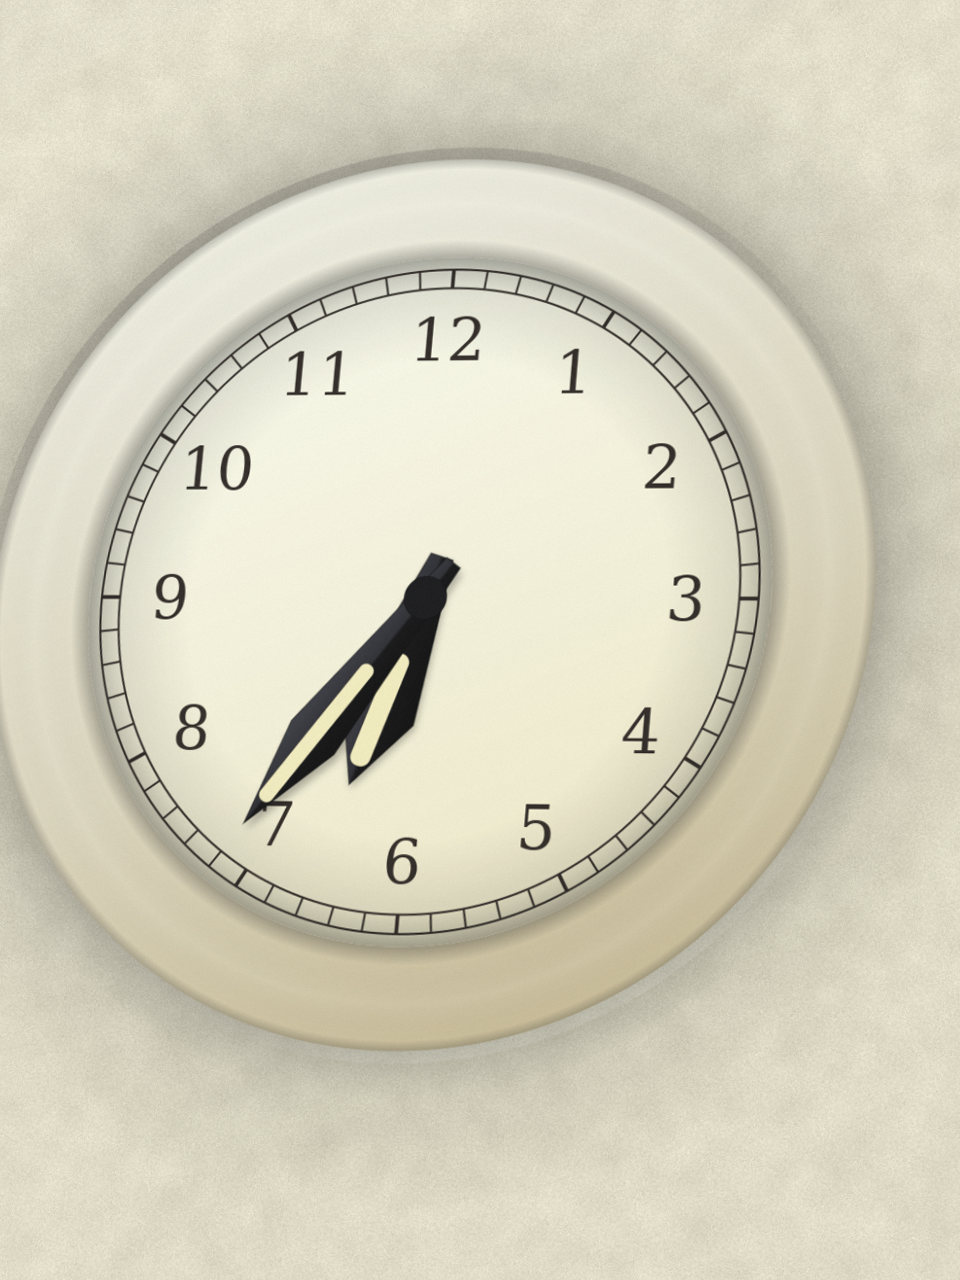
**6:36**
